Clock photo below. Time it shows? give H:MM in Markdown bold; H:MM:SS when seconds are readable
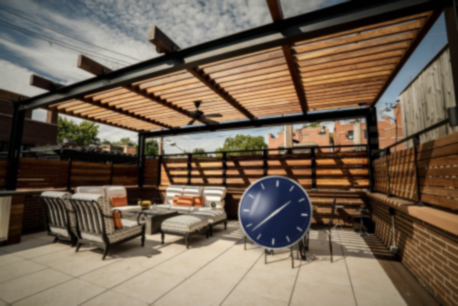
**1:38**
